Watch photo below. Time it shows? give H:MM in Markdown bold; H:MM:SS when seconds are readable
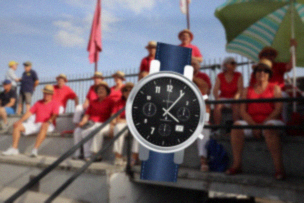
**4:06**
